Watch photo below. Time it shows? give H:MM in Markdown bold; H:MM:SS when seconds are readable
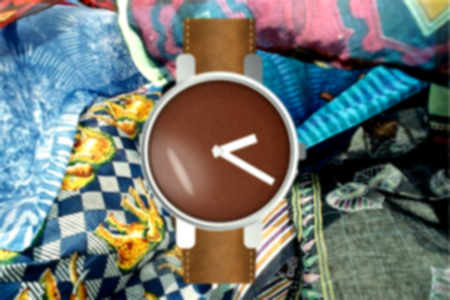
**2:20**
